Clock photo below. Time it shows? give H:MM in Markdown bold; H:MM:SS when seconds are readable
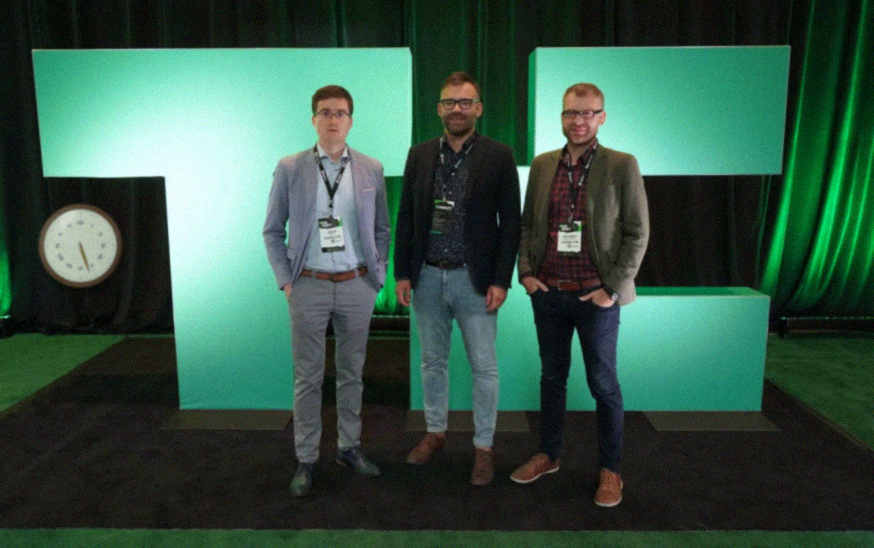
**5:27**
